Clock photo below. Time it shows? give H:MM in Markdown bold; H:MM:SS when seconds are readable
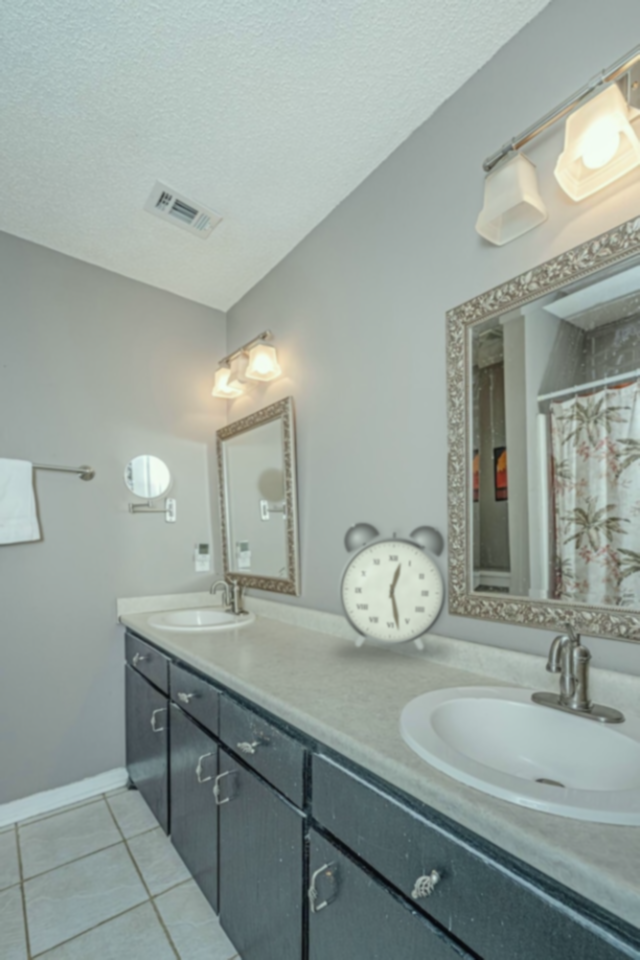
**12:28**
